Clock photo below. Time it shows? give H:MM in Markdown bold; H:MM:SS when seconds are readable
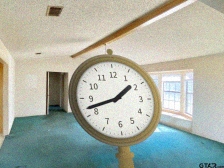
**1:42**
